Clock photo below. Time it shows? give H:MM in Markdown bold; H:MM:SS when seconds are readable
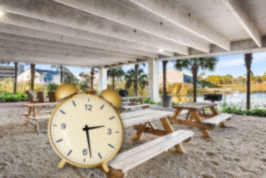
**2:28**
